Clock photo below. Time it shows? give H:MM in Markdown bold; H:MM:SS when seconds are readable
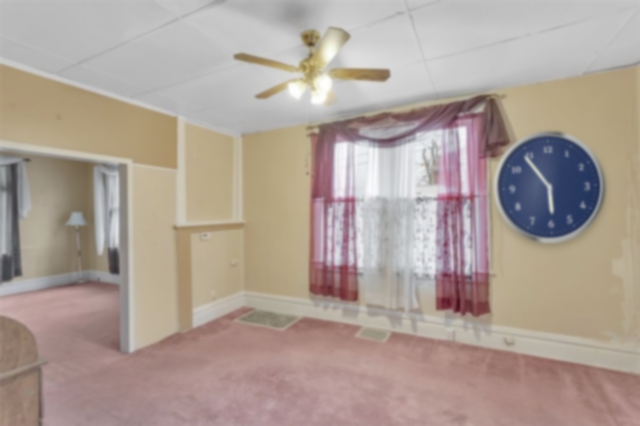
**5:54**
